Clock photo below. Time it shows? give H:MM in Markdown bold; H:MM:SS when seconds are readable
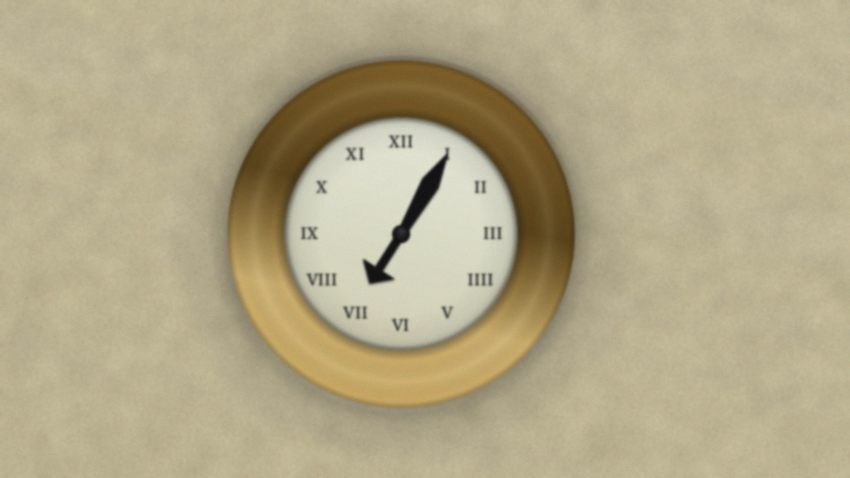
**7:05**
